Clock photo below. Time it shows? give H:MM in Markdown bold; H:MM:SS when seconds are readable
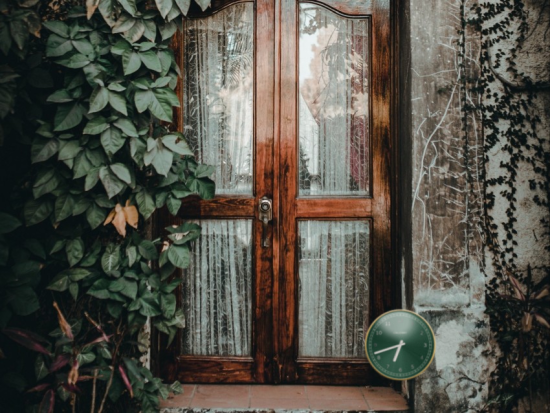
**6:42**
